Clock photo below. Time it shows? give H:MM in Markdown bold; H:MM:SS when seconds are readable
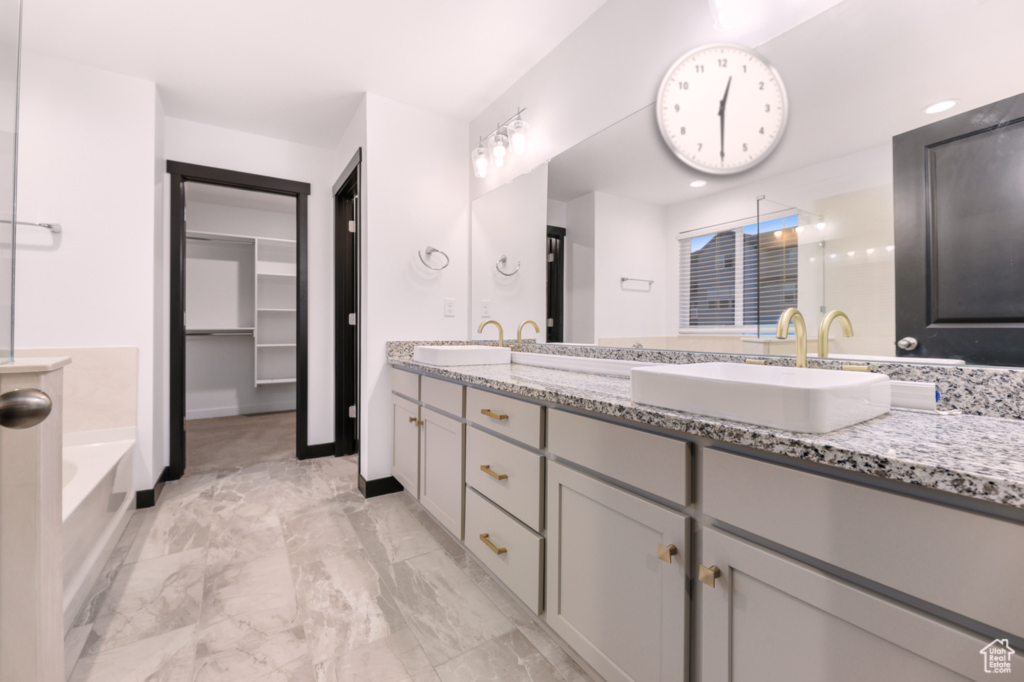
**12:30**
